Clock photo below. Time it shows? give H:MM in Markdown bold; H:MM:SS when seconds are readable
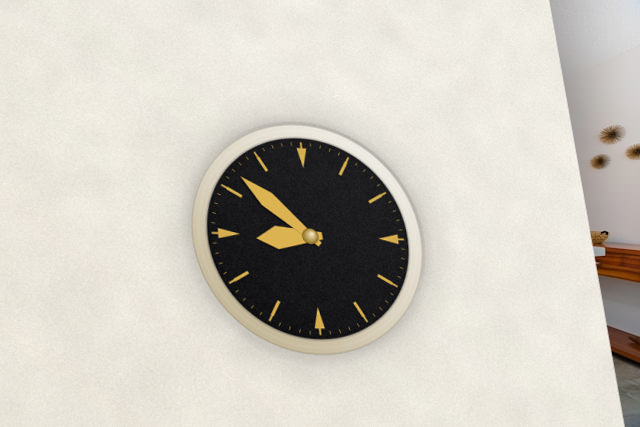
**8:52**
